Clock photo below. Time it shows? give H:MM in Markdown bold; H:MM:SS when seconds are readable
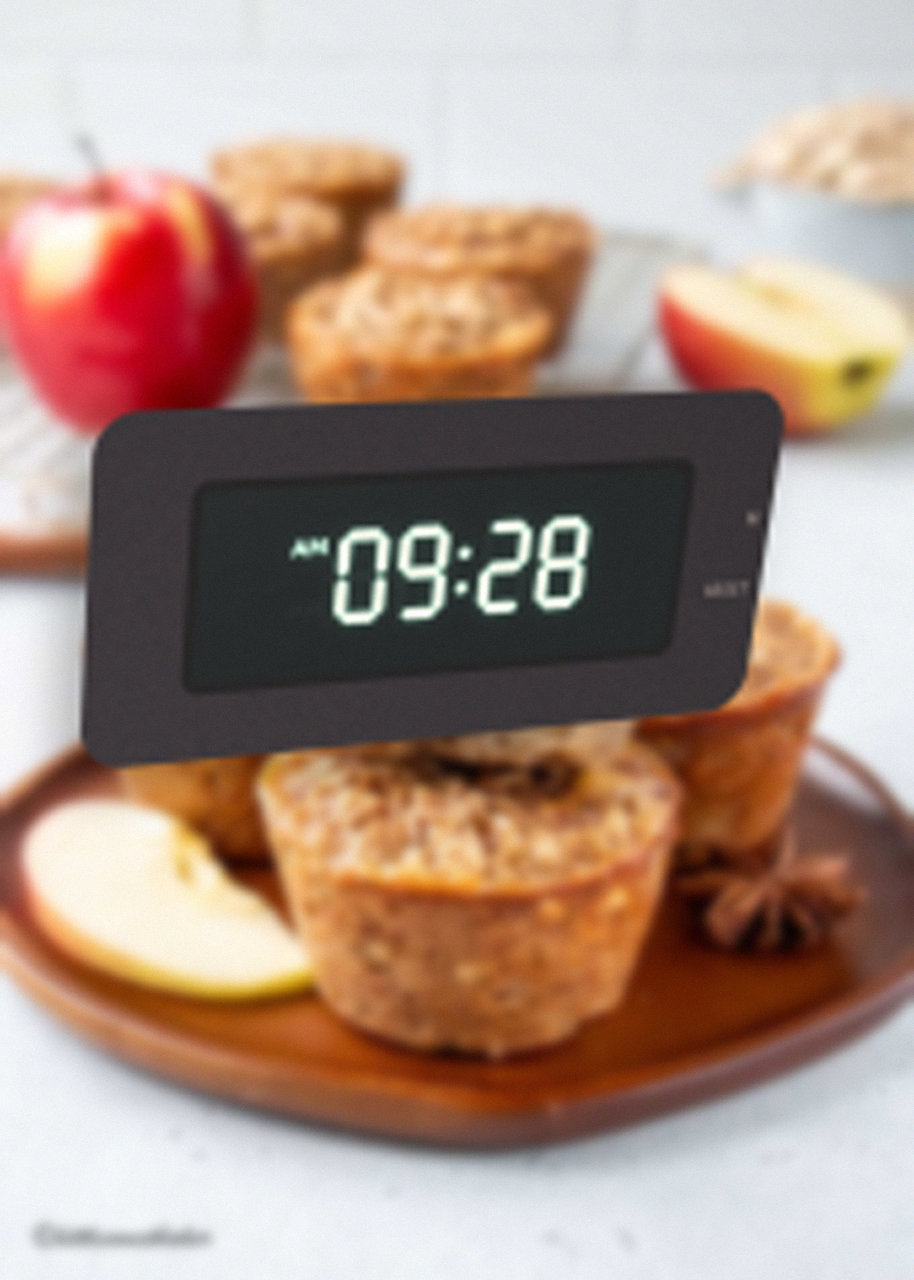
**9:28**
